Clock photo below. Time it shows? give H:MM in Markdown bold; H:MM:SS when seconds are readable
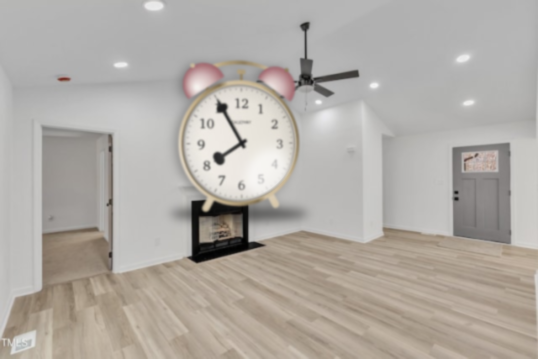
**7:55**
